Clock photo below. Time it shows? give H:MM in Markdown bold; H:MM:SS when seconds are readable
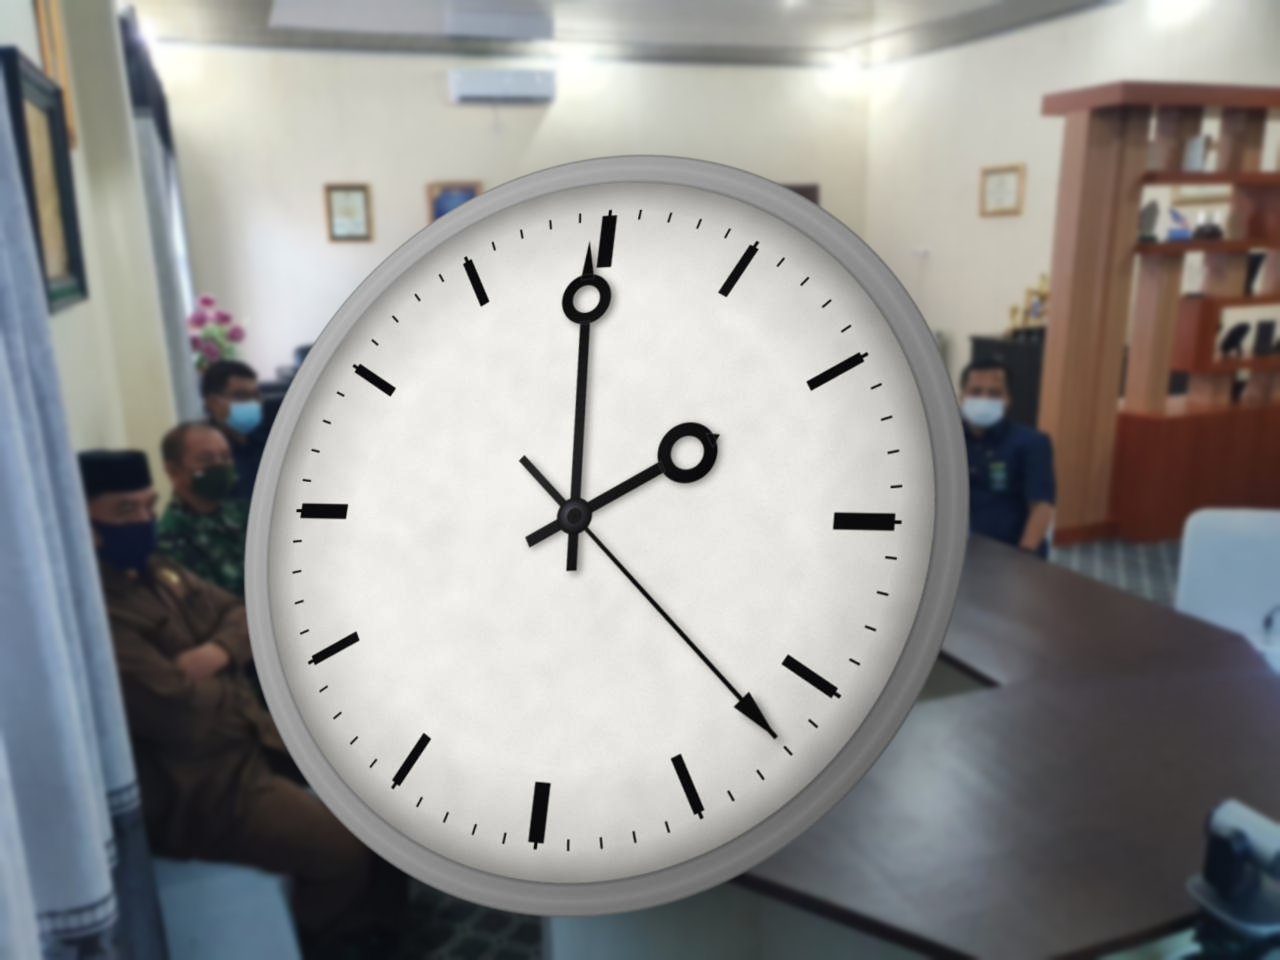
**1:59:22**
